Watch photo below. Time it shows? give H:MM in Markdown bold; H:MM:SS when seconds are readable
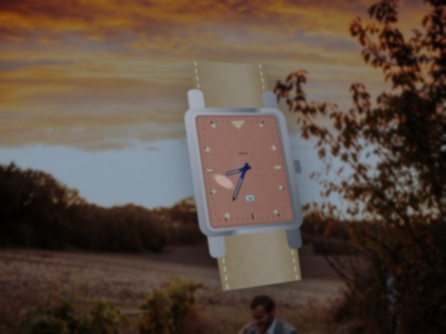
**8:35**
